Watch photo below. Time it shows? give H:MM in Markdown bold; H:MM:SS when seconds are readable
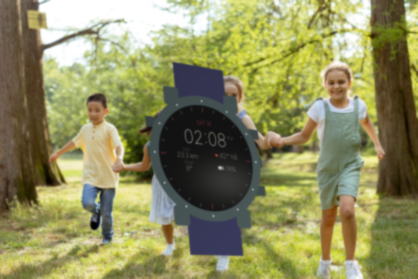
**2:08**
